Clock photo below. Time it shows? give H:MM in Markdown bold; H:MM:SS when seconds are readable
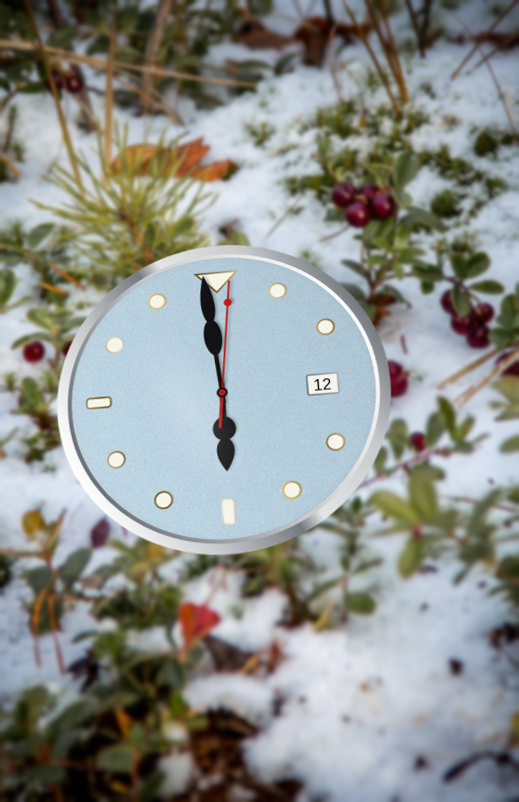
**5:59:01**
